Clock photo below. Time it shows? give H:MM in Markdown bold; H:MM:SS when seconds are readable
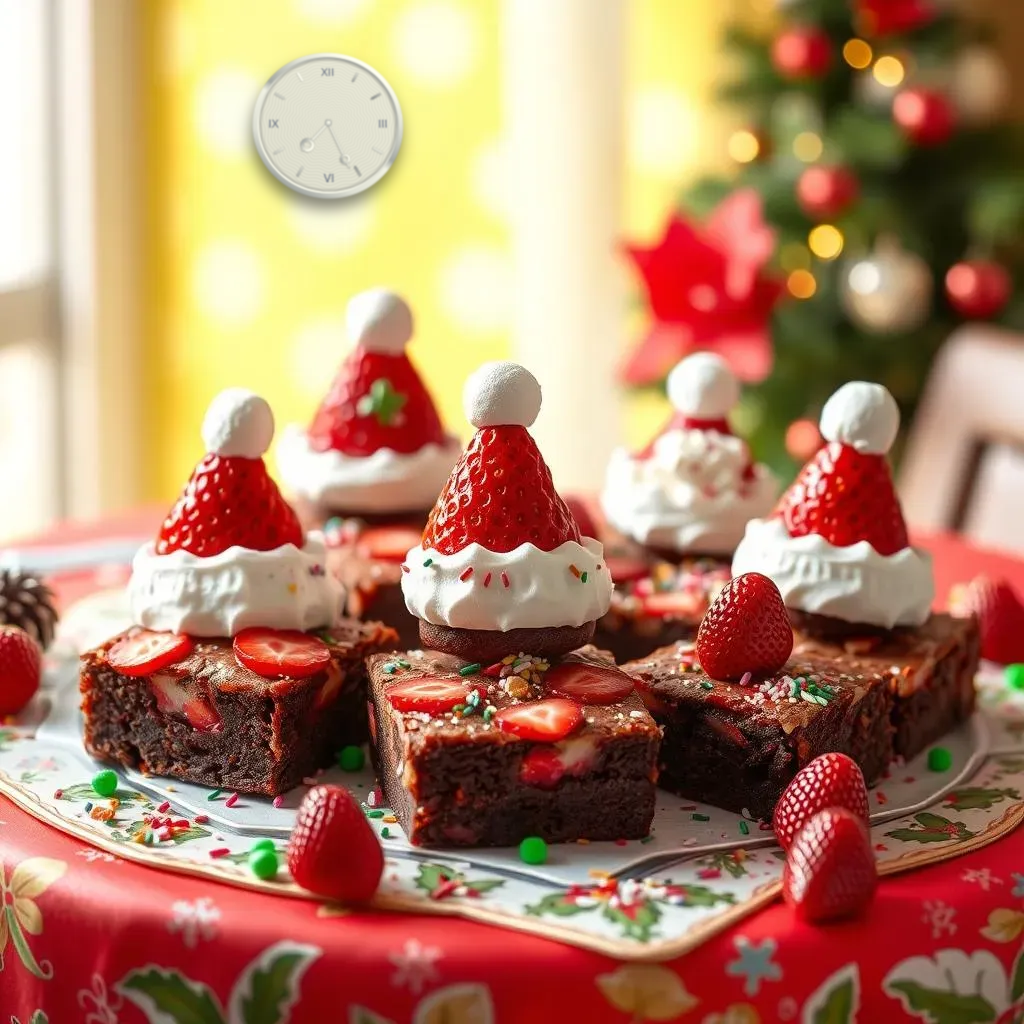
**7:26**
